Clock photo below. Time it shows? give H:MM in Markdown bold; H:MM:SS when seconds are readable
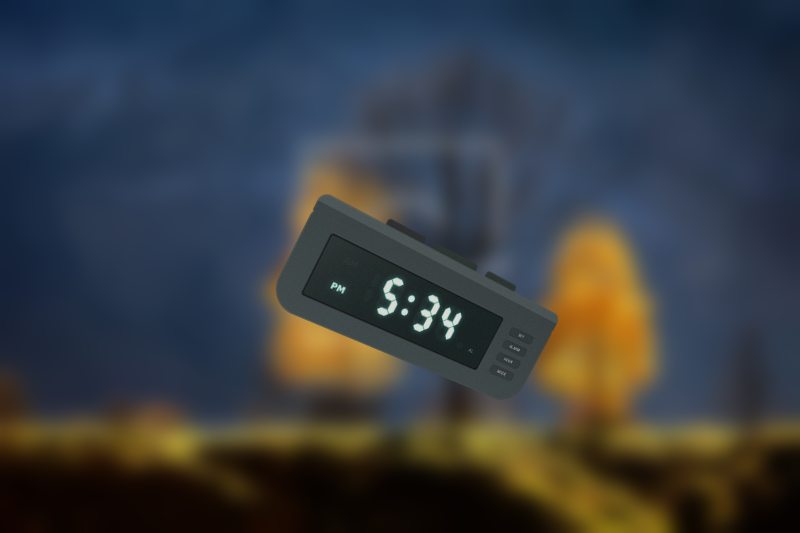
**5:34**
